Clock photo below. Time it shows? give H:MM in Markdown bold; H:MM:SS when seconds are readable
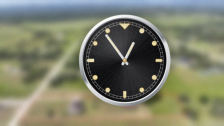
**12:54**
